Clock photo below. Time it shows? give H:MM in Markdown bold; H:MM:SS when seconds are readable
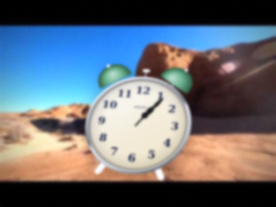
**1:06**
